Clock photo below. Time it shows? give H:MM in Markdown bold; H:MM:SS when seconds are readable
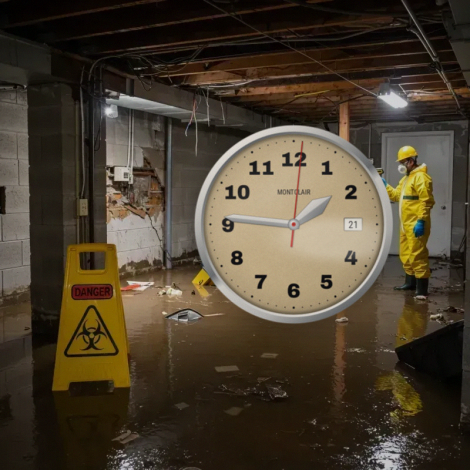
**1:46:01**
